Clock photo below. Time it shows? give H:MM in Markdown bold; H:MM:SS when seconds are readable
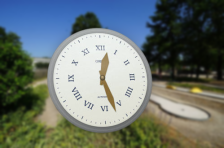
**12:27**
